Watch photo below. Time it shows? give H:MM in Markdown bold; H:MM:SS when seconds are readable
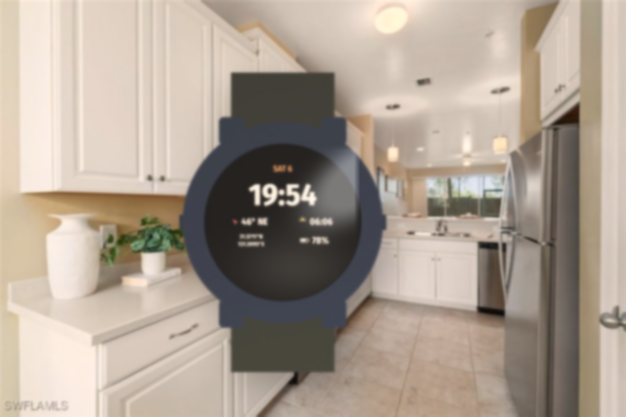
**19:54**
